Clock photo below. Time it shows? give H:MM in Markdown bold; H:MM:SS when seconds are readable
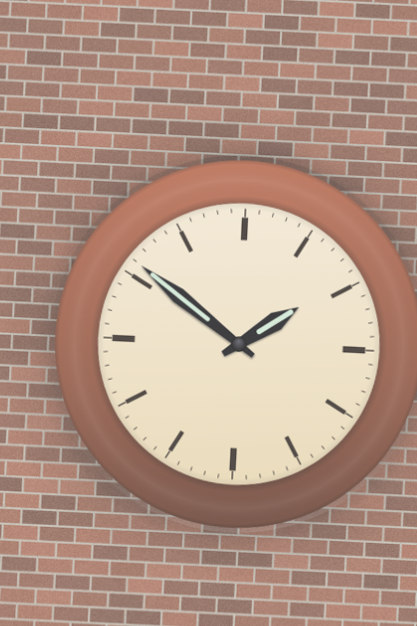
**1:51**
